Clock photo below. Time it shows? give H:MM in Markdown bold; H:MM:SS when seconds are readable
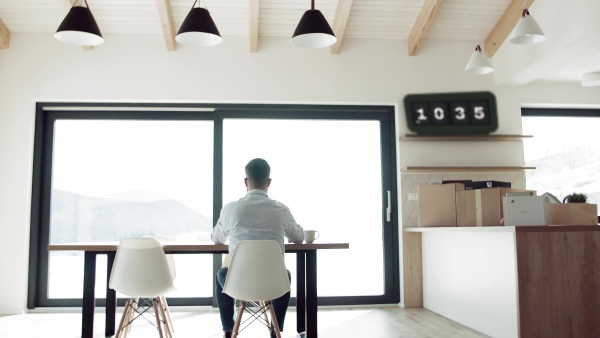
**10:35**
